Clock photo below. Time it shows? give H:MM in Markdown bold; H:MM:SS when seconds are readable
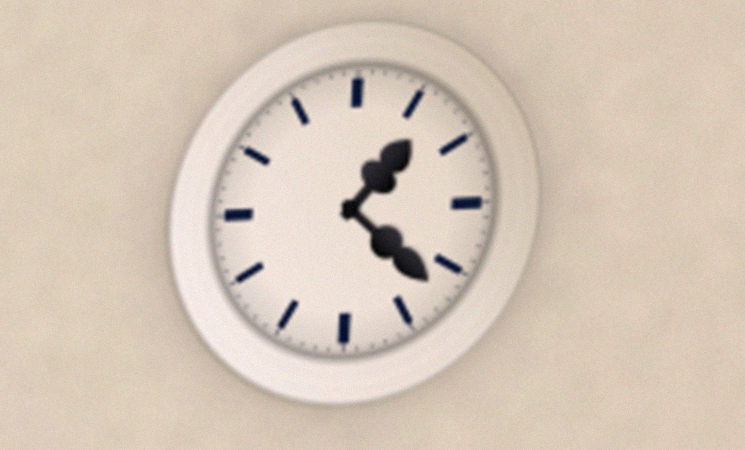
**1:22**
